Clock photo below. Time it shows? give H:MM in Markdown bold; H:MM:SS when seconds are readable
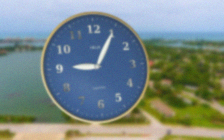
**9:05**
